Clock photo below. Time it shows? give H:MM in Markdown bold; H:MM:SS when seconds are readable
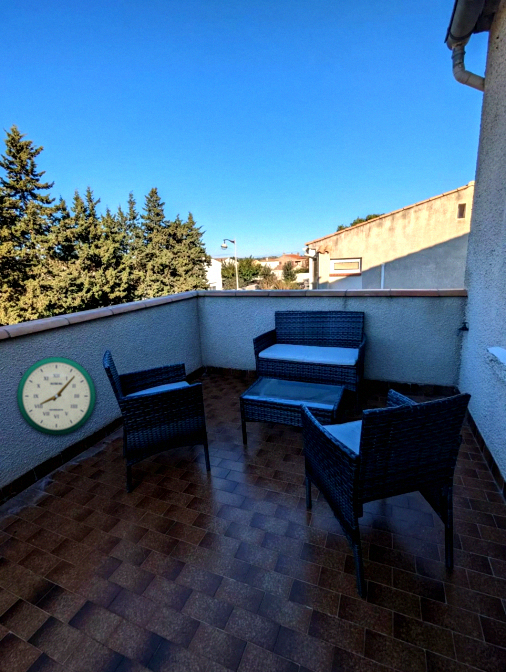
**8:07**
